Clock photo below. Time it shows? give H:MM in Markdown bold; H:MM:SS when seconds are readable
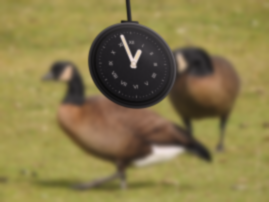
**12:57**
